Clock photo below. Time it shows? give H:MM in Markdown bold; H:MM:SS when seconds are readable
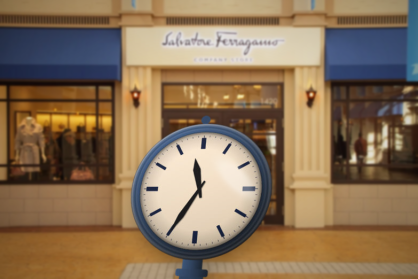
**11:35**
